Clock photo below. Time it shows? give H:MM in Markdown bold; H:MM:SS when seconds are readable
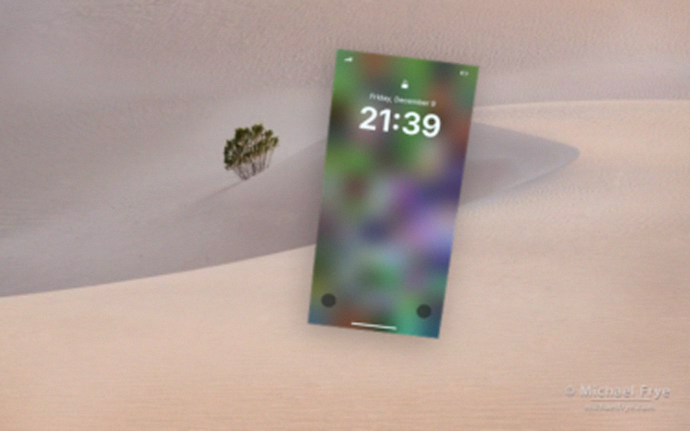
**21:39**
